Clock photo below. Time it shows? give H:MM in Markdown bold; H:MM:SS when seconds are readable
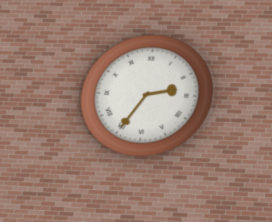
**2:35**
